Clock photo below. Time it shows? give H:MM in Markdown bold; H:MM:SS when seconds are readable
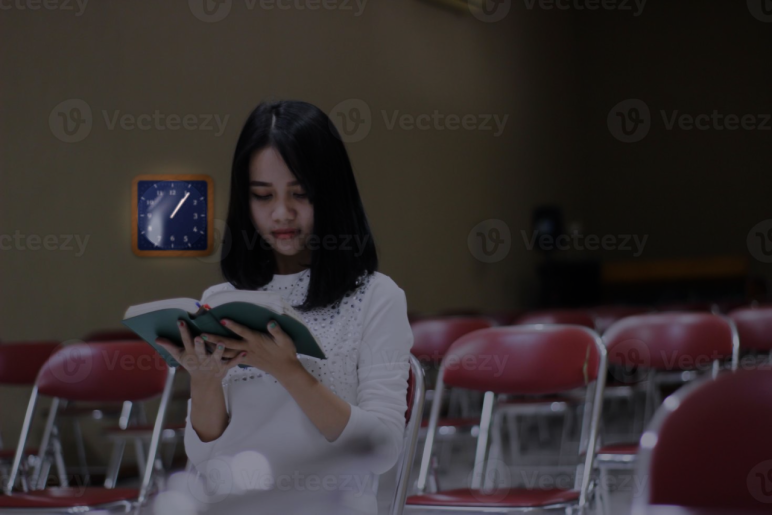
**1:06**
